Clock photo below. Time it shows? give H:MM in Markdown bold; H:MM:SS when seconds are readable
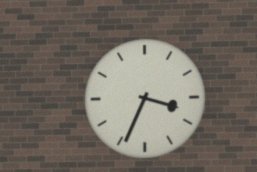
**3:34**
